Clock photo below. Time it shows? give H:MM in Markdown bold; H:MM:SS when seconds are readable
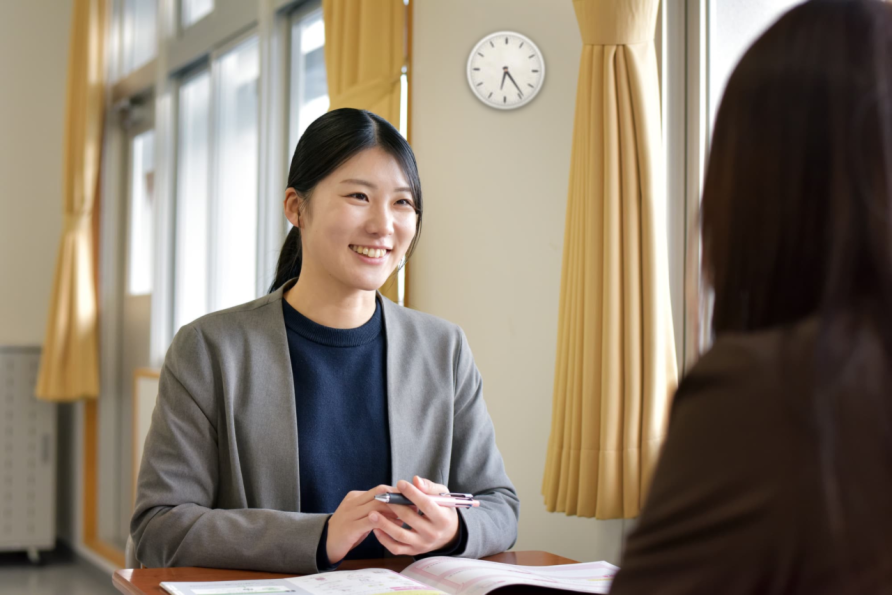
**6:24**
